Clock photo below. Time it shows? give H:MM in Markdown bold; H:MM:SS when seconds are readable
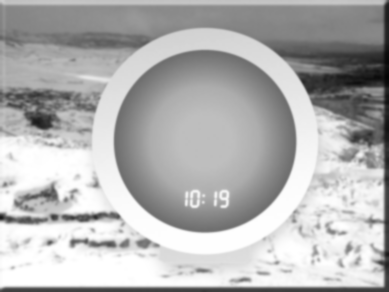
**10:19**
